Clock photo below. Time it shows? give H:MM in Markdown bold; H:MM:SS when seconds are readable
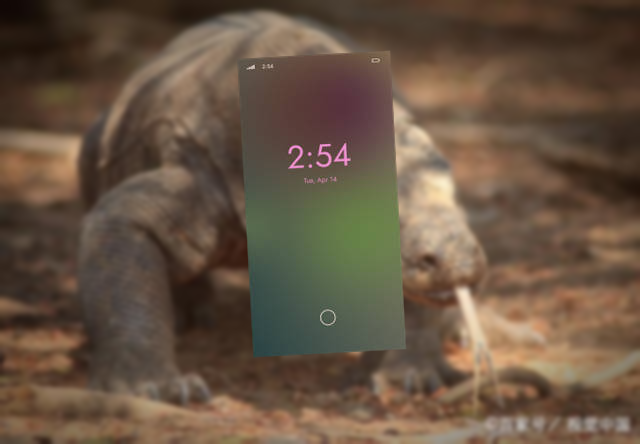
**2:54**
